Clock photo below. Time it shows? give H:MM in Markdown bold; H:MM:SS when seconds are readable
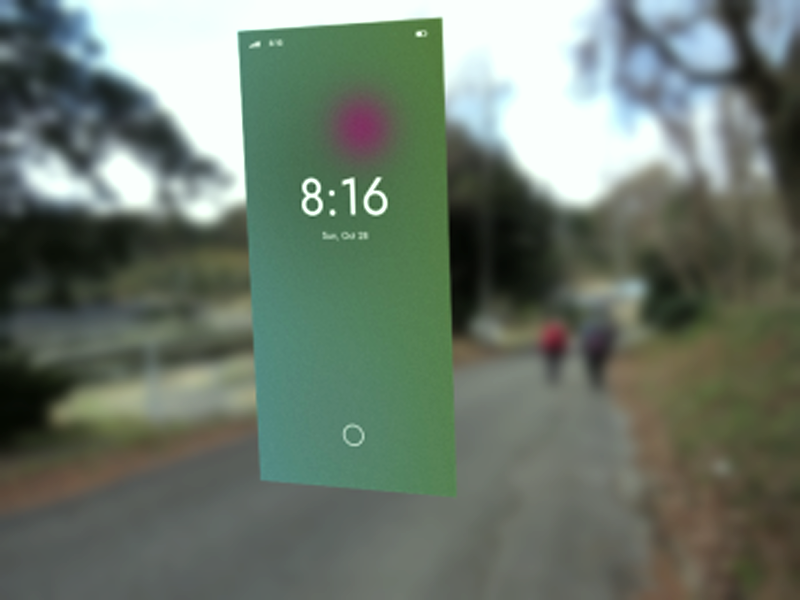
**8:16**
